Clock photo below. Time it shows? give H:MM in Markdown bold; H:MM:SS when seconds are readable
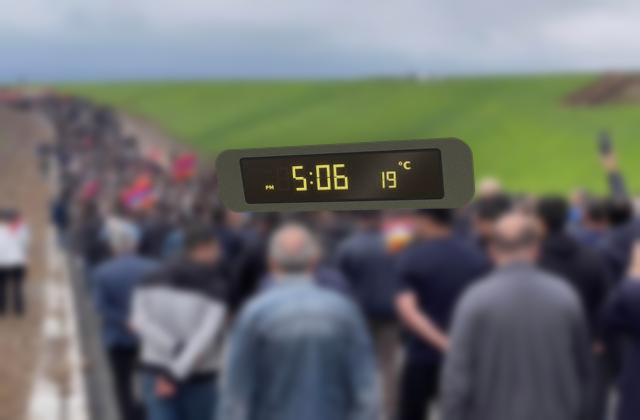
**5:06**
